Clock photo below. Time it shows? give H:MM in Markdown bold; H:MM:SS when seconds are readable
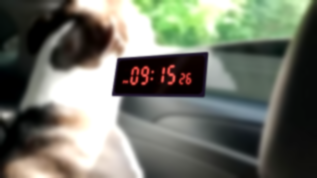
**9:15**
